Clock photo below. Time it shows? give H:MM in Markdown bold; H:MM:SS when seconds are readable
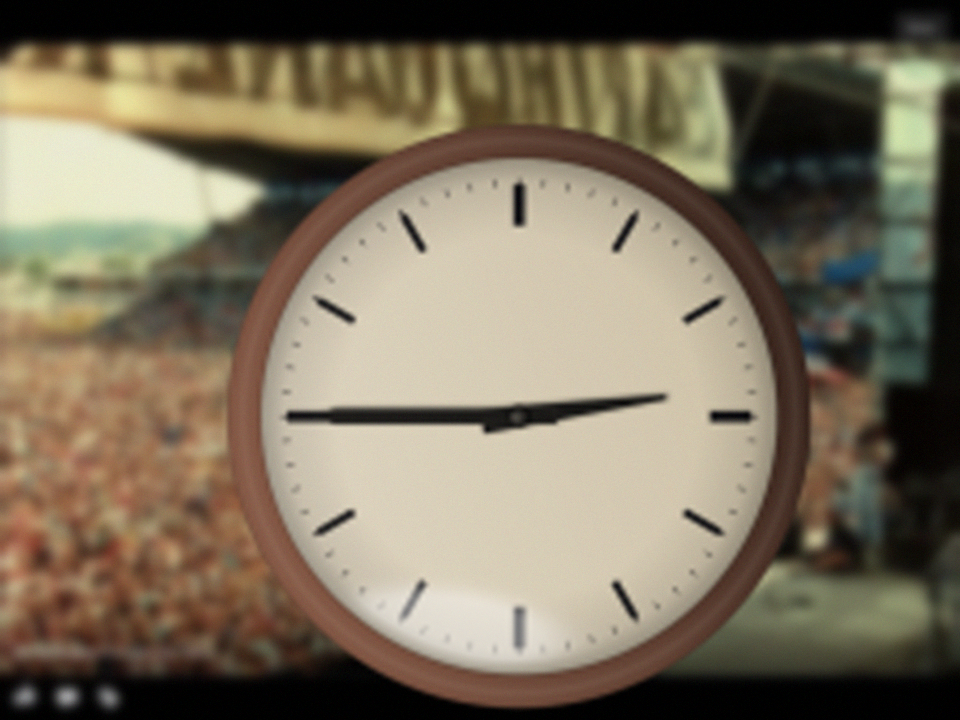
**2:45**
